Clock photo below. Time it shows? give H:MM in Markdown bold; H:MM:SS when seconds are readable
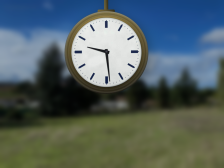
**9:29**
